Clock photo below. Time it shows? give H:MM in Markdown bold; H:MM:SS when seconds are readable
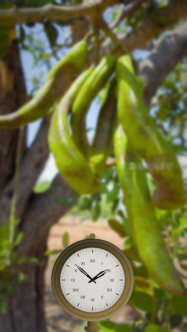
**1:52**
